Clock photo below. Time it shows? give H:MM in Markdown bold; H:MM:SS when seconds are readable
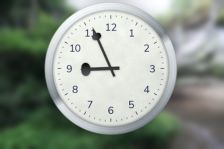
**8:56**
